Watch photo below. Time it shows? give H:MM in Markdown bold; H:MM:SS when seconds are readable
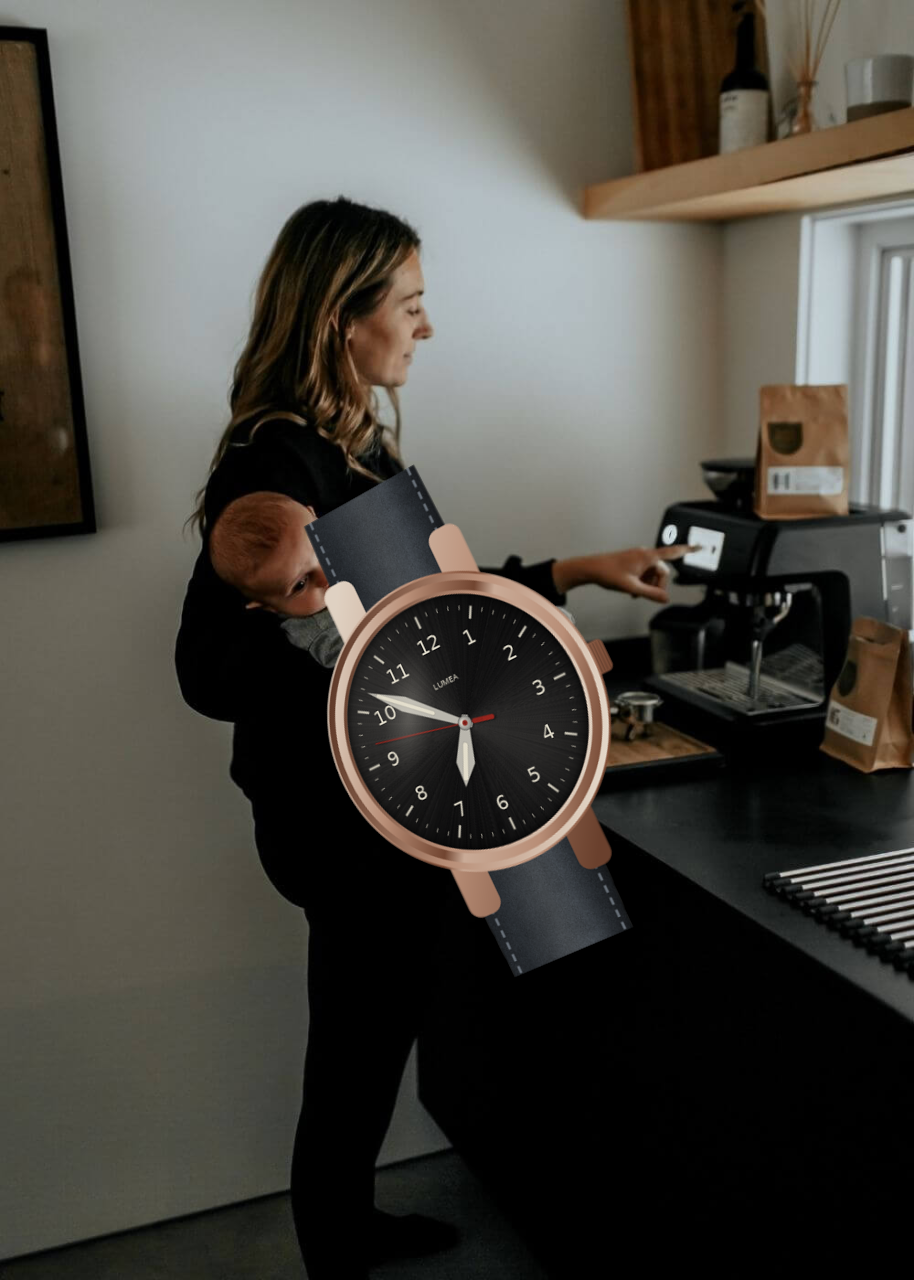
**6:51:47**
